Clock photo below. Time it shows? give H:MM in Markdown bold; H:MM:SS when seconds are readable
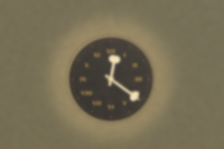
**12:21**
